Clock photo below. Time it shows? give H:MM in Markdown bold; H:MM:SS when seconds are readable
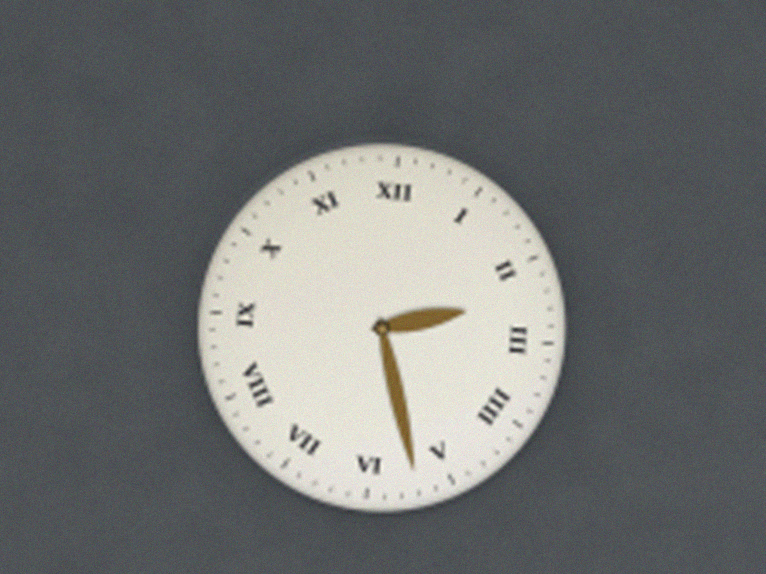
**2:27**
